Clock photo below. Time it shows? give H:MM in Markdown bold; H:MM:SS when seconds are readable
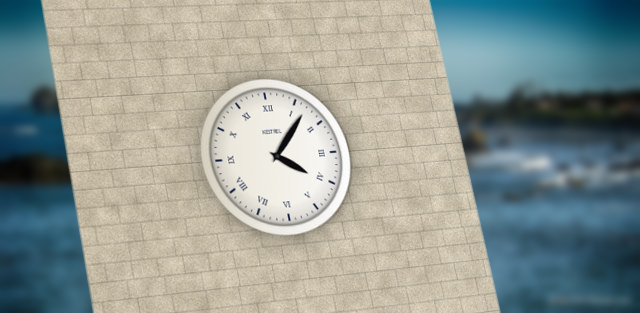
**4:07**
